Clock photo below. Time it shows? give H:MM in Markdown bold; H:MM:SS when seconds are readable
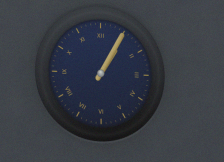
**1:05**
